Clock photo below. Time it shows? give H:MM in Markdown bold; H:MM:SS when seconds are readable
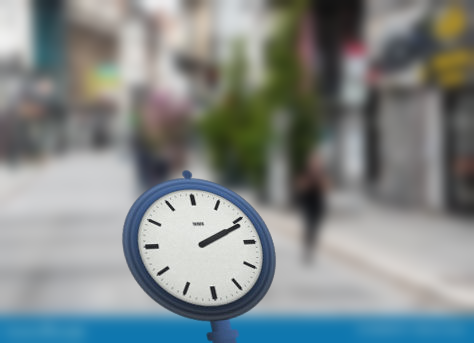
**2:11**
